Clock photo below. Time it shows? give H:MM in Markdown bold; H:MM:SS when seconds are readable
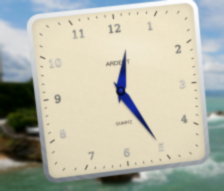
**12:25**
